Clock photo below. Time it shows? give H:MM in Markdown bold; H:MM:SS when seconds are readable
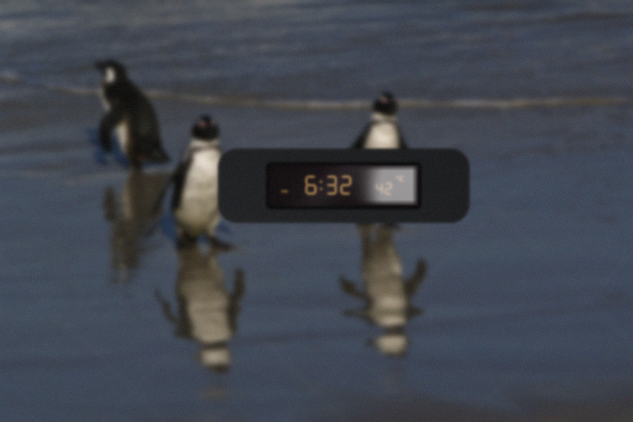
**6:32**
